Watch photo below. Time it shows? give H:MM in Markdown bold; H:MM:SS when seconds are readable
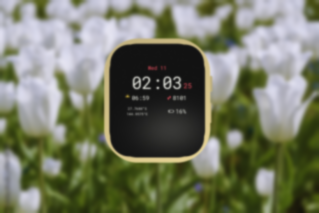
**2:03**
